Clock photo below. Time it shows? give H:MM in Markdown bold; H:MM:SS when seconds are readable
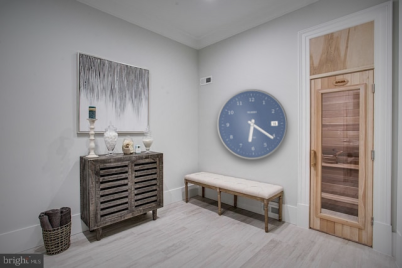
**6:21**
